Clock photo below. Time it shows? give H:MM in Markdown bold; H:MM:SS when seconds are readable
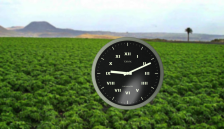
**9:11**
